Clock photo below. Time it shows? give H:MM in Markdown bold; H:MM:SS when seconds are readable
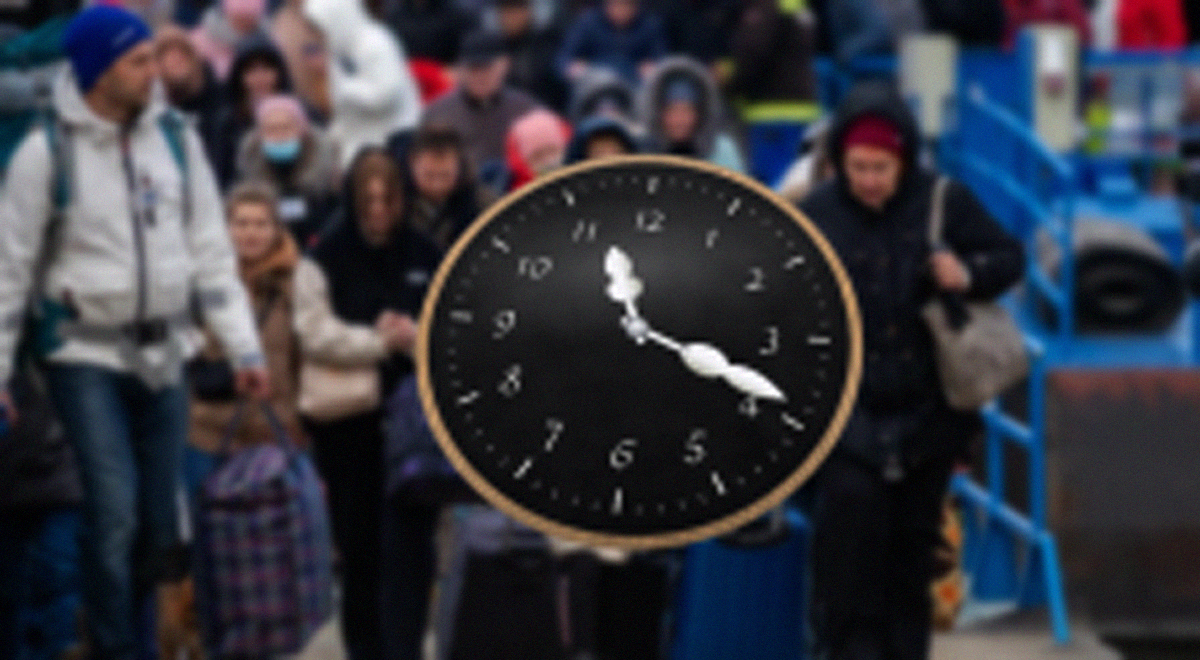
**11:19**
